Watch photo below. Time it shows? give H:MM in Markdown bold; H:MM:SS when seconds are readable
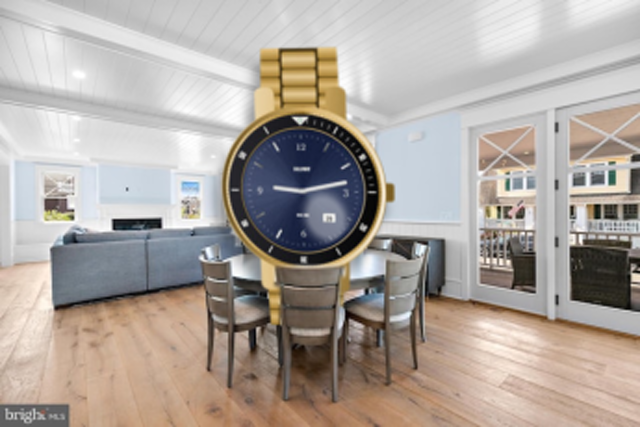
**9:13**
